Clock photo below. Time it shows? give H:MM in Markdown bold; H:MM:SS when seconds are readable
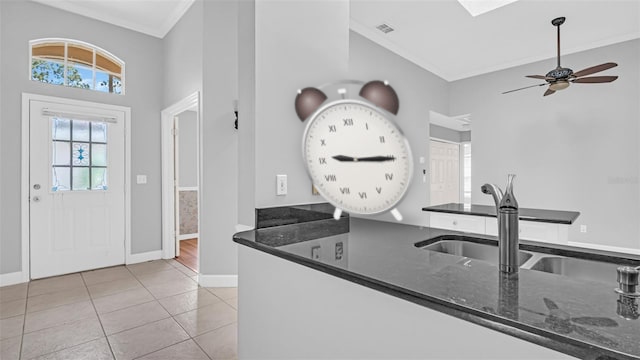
**9:15**
